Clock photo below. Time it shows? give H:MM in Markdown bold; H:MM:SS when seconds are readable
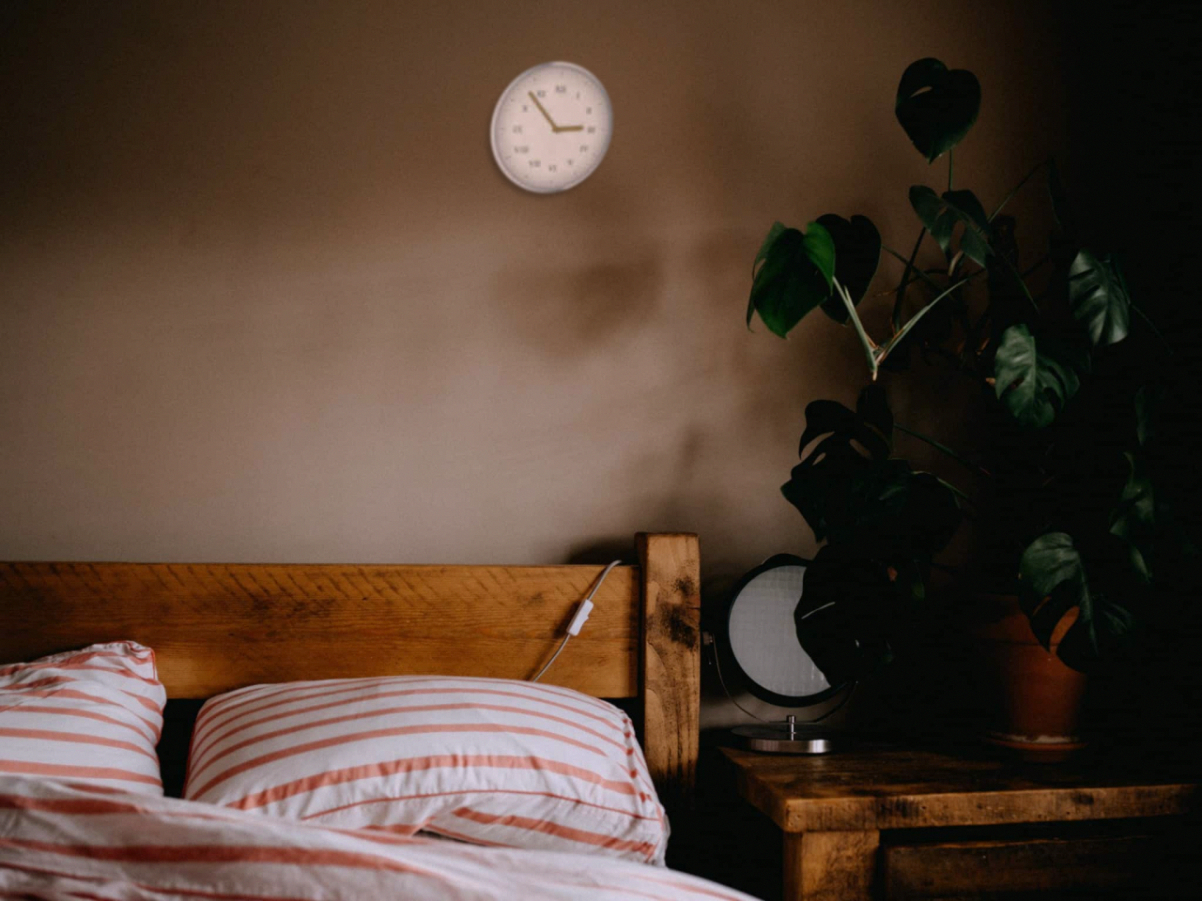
**2:53**
